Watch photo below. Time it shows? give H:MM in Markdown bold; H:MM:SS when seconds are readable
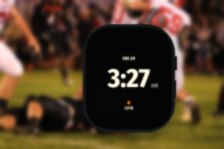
**3:27**
